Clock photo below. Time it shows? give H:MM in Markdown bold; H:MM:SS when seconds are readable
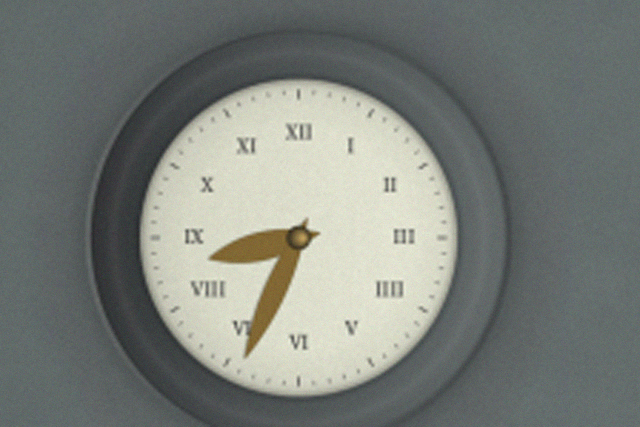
**8:34**
